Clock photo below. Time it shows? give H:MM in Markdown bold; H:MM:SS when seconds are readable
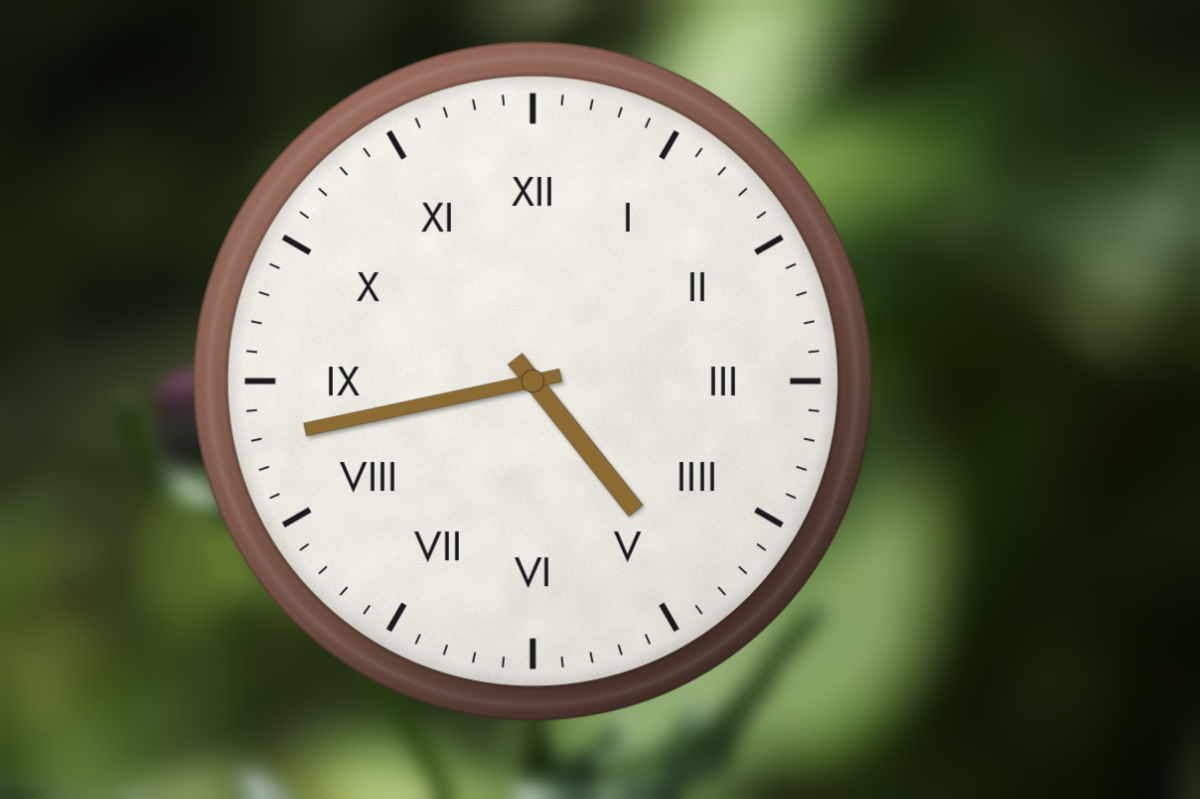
**4:43**
